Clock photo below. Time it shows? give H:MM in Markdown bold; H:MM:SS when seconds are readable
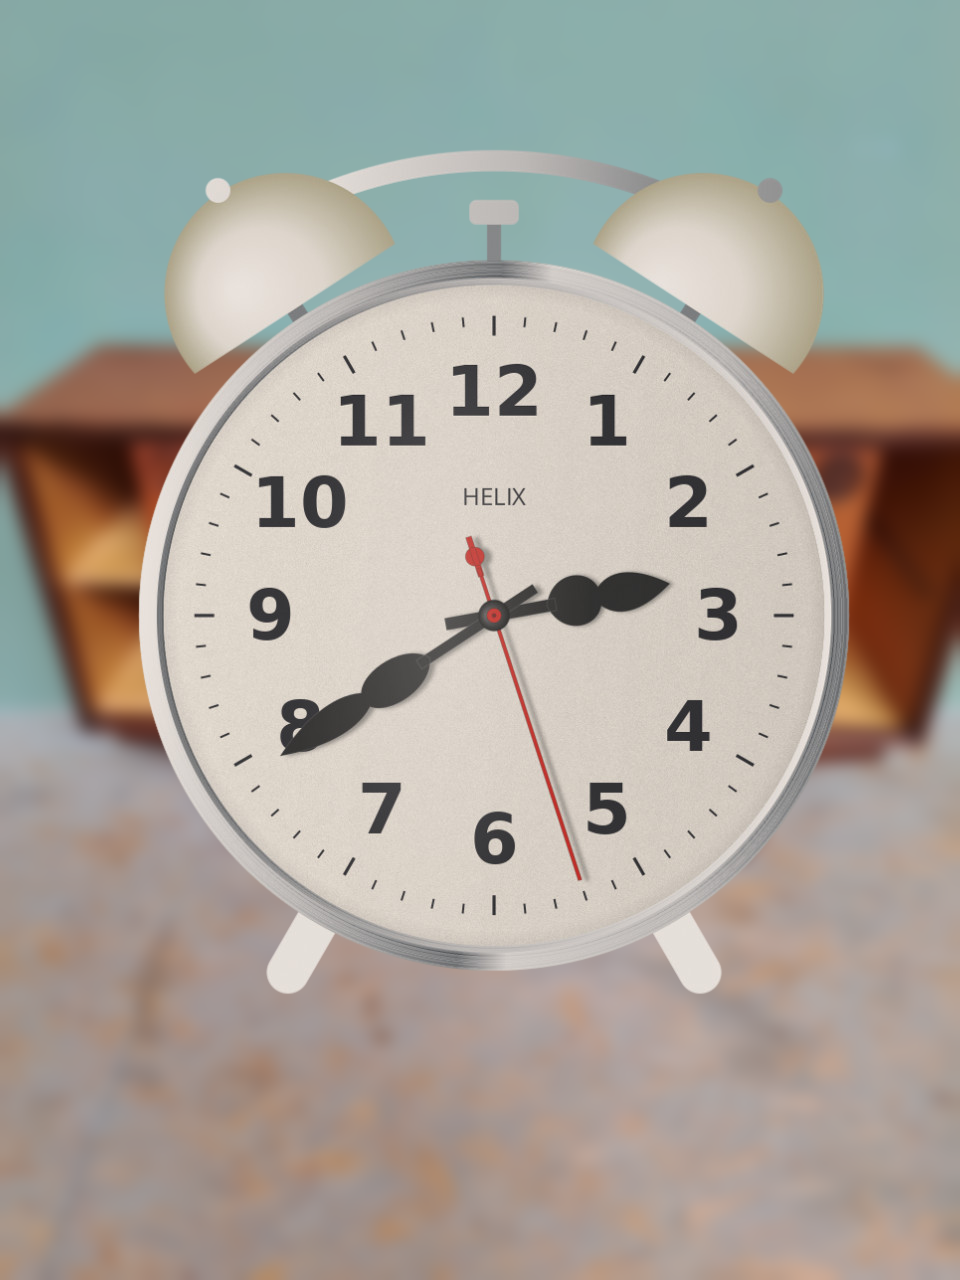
**2:39:27**
